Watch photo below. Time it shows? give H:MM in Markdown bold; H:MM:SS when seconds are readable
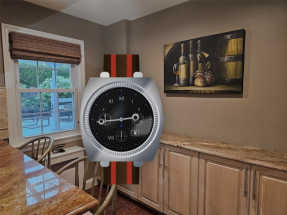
**2:44**
